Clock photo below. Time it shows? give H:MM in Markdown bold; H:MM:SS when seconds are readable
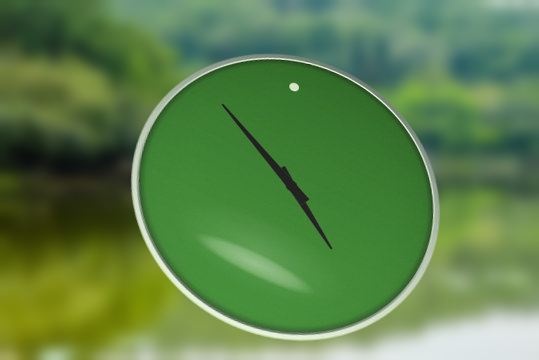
**4:53**
